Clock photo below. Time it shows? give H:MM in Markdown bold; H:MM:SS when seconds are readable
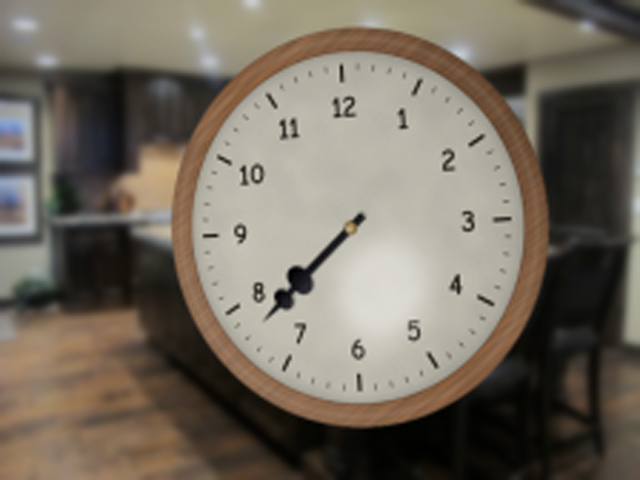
**7:38**
